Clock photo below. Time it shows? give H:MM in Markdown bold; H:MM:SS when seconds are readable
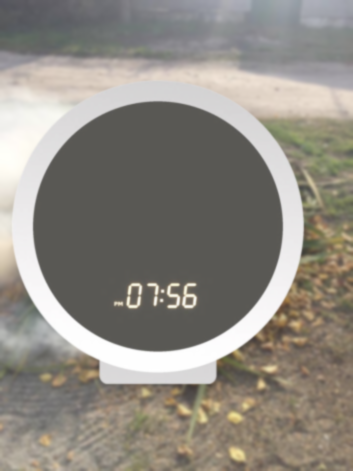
**7:56**
